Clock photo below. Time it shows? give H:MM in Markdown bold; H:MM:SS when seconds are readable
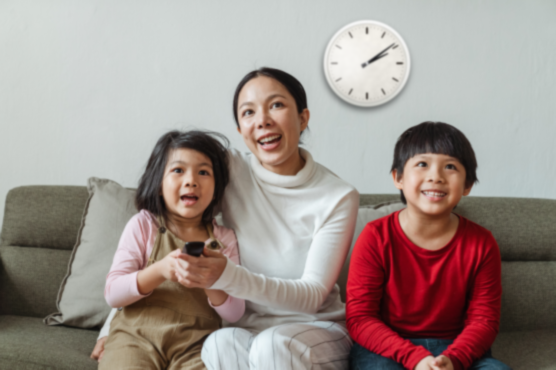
**2:09**
